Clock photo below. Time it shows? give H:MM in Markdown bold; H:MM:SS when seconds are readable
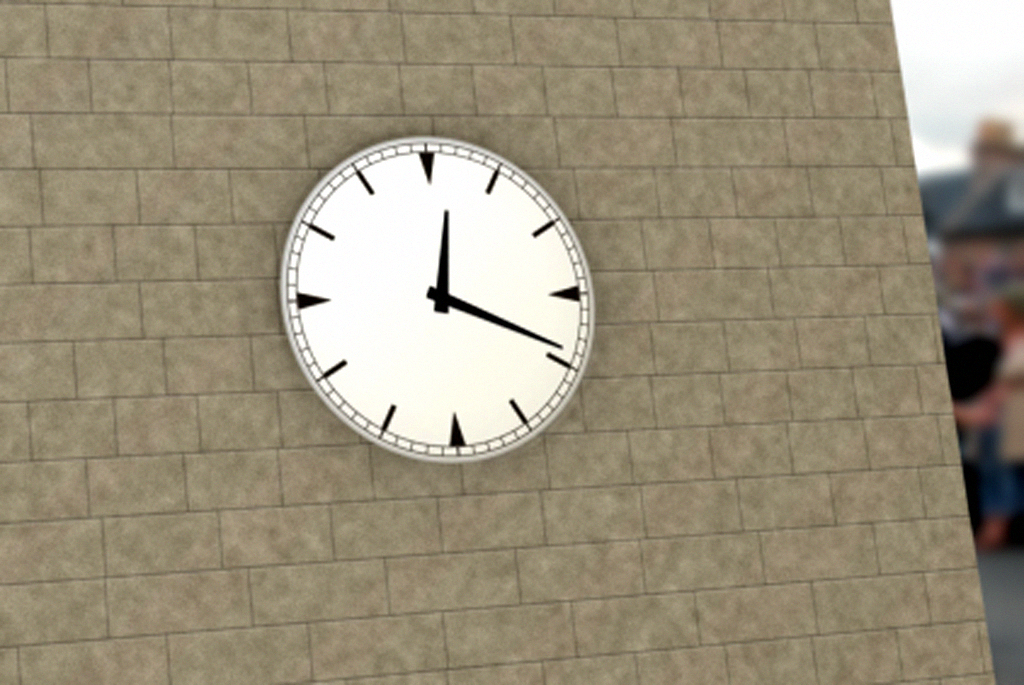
**12:19**
